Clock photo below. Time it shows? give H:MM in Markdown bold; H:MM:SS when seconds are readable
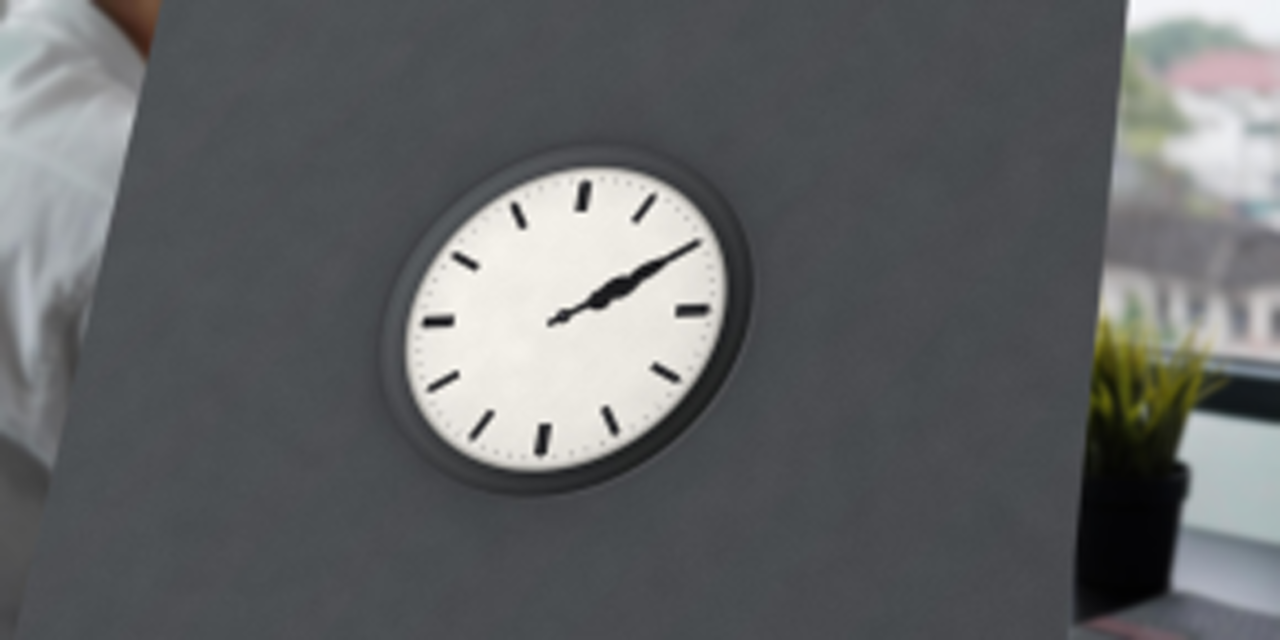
**2:10**
